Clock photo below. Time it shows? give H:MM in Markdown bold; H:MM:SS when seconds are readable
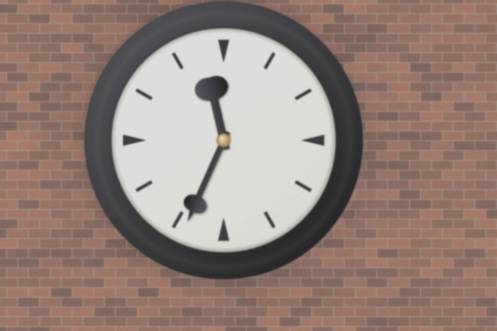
**11:34**
